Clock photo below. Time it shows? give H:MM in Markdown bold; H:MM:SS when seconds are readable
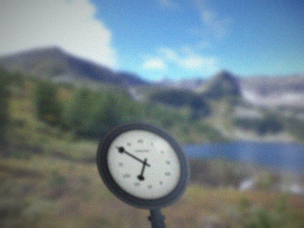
**6:51**
